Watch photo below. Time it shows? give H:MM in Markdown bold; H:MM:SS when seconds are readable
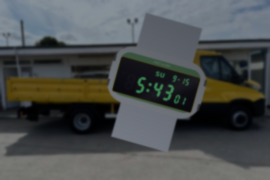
**5:43**
